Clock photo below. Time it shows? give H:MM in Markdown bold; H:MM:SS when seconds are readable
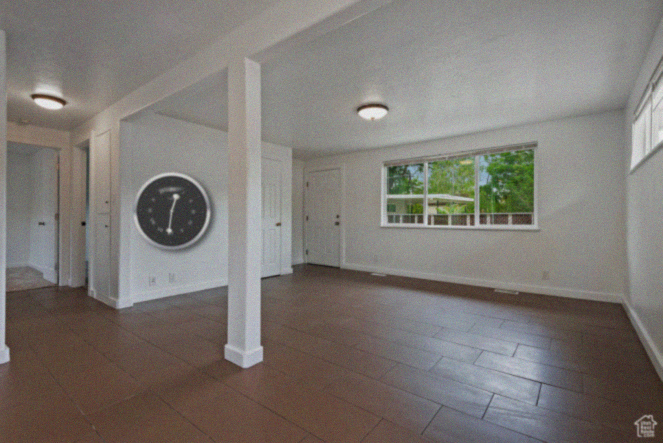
**12:31**
